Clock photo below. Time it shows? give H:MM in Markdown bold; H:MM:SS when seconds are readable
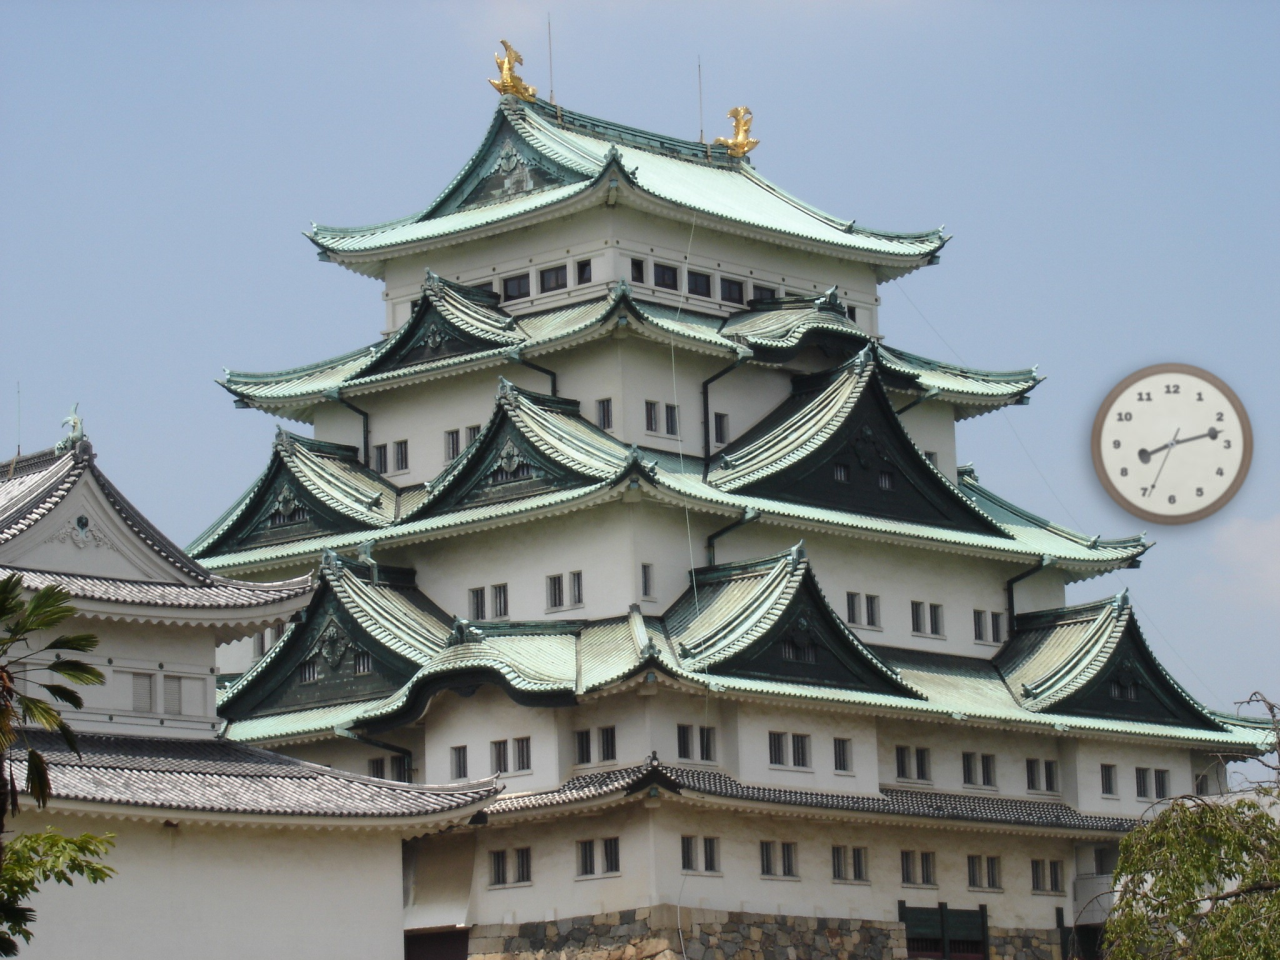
**8:12:34**
